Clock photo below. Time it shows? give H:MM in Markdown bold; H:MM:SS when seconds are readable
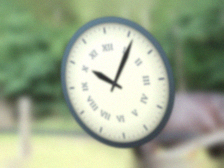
**10:06**
